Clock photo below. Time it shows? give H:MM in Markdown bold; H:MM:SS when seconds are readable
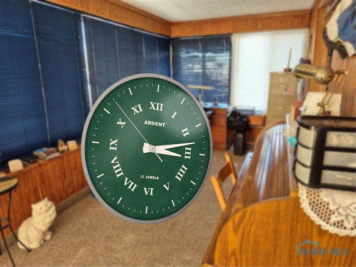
**3:12:52**
